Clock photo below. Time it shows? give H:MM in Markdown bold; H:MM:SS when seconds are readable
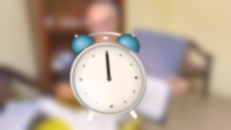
**12:00**
